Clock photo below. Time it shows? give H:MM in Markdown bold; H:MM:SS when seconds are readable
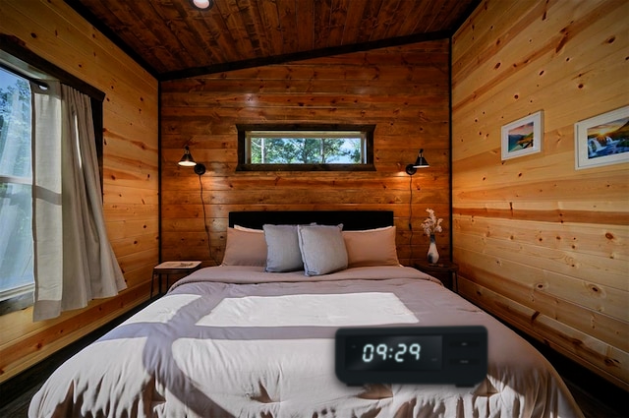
**9:29**
